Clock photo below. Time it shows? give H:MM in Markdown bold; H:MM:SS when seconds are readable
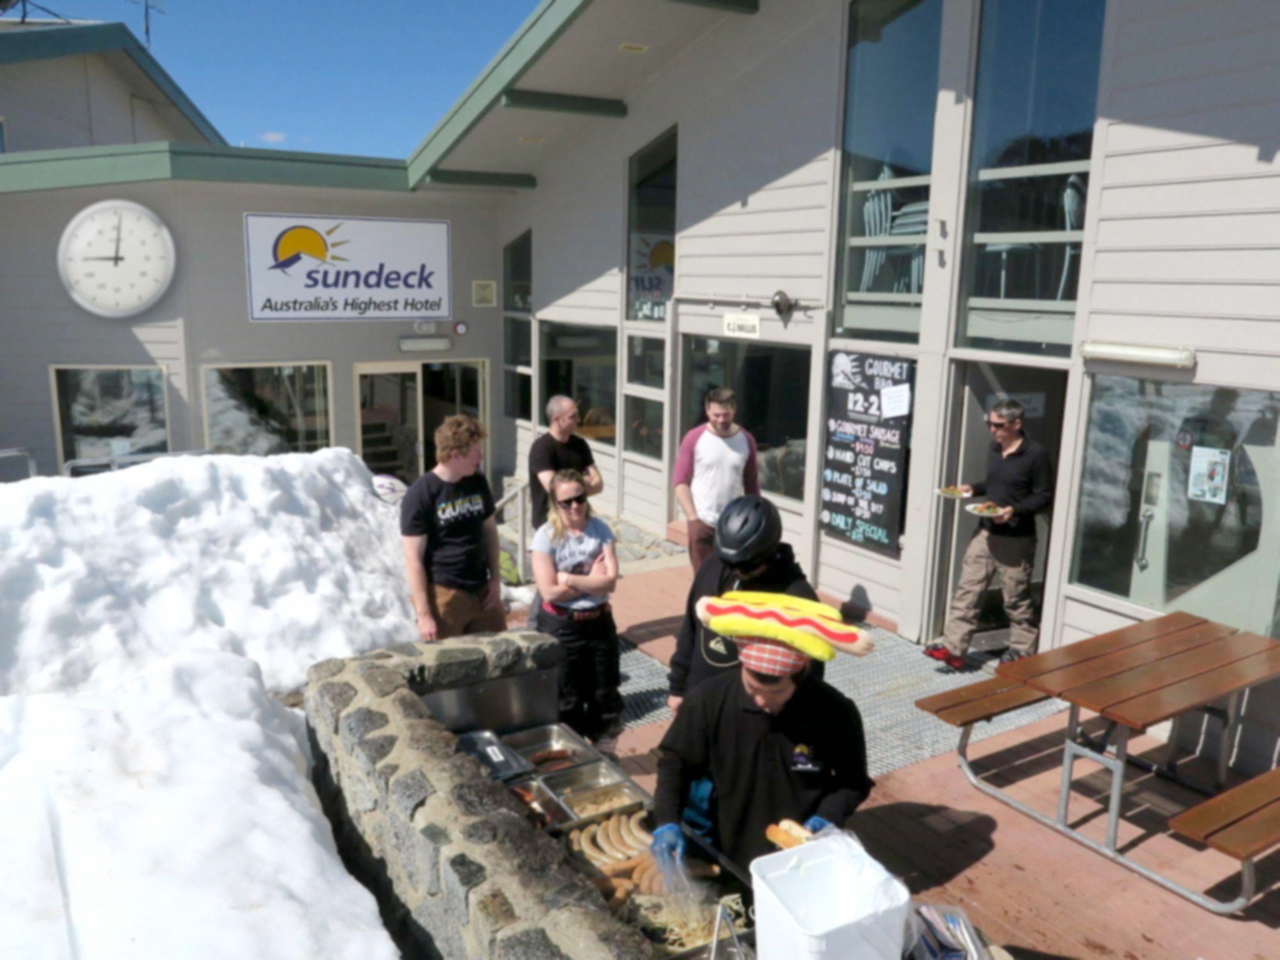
**9:01**
